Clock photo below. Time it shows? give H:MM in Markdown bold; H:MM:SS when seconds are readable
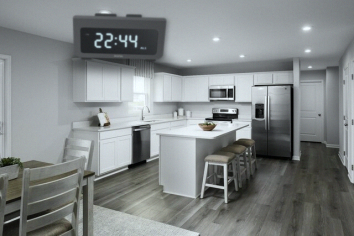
**22:44**
